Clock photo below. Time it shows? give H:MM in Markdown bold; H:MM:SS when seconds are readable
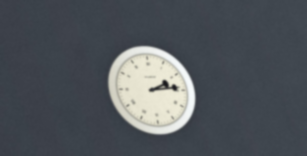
**2:14**
